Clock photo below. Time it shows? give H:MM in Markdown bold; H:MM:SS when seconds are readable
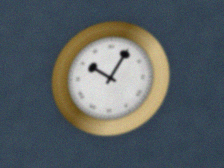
**10:05**
